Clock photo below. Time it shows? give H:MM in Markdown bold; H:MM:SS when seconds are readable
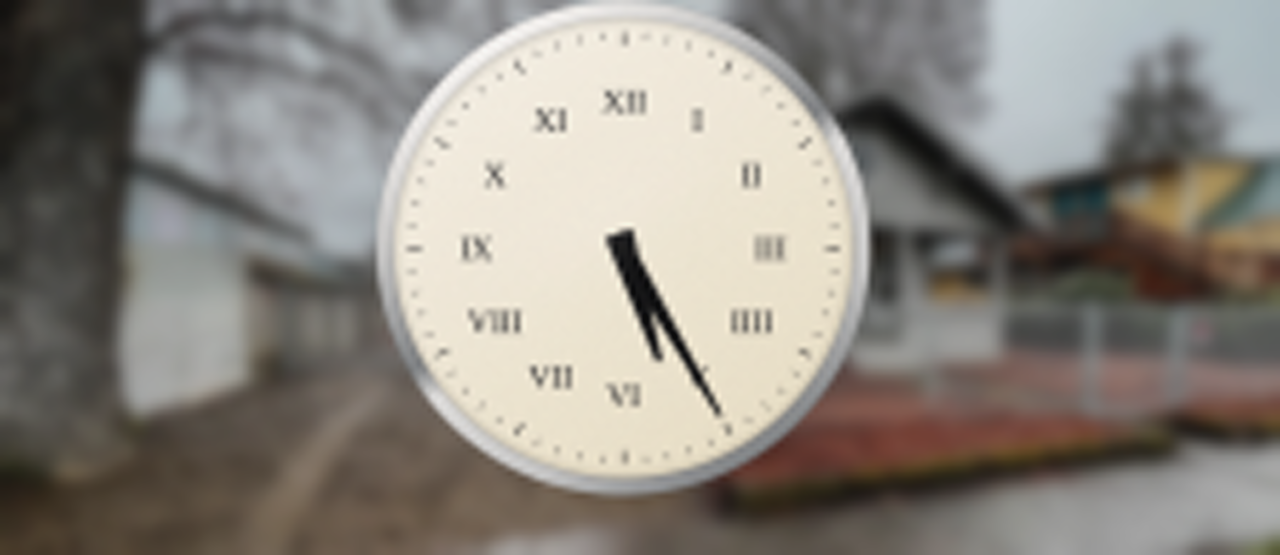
**5:25**
